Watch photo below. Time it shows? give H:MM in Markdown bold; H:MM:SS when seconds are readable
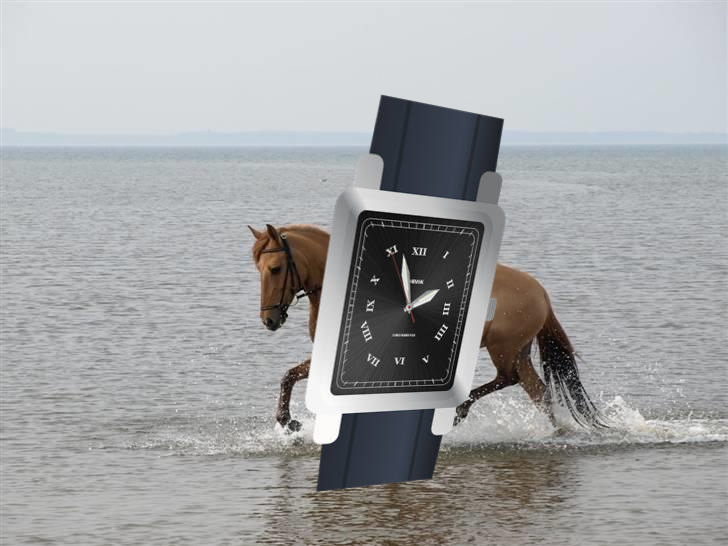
**1:56:55**
